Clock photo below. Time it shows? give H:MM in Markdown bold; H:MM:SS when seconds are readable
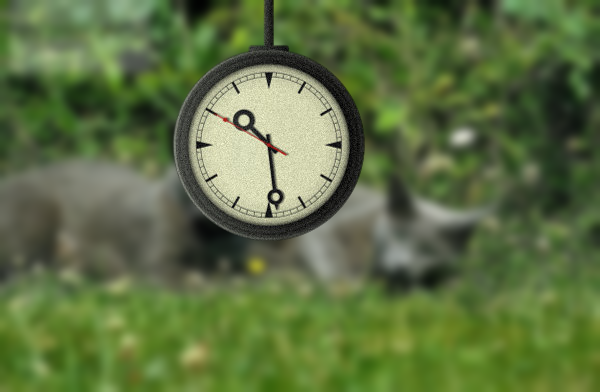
**10:28:50**
